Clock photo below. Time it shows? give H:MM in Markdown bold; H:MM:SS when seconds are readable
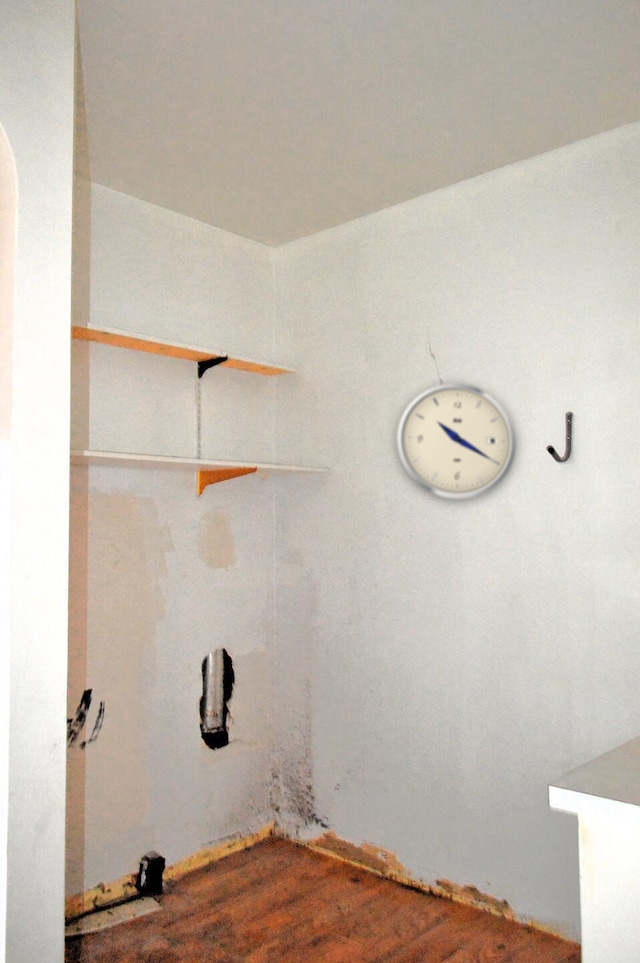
**10:20**
